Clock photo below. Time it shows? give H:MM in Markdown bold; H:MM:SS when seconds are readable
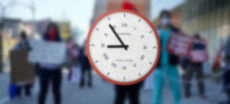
**8:54**
